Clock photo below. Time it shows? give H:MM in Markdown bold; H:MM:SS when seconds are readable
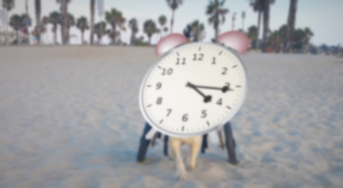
**4:16**
